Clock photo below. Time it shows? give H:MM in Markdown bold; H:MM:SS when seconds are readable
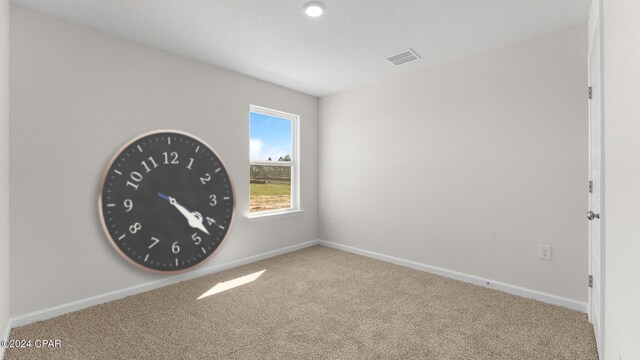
**4:22:20**
